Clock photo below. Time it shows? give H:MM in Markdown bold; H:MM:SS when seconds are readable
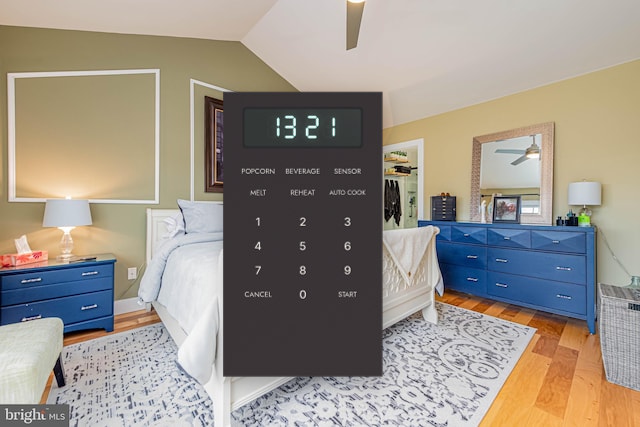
**13:21**
